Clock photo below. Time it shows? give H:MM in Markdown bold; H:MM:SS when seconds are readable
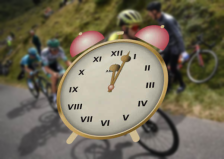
**12:03**
